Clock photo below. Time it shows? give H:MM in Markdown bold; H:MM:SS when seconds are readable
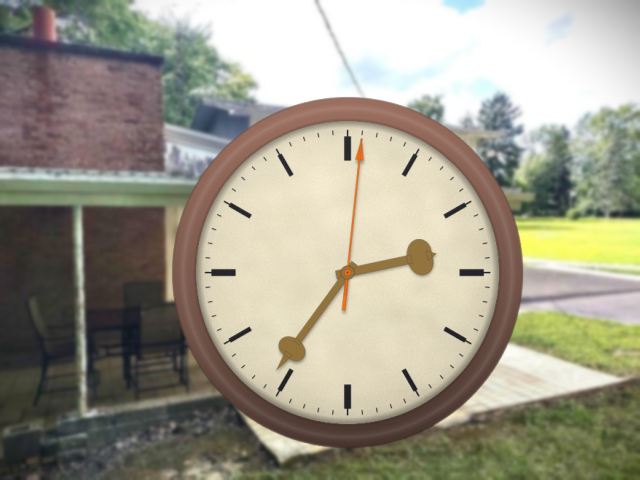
**2:36:01**
